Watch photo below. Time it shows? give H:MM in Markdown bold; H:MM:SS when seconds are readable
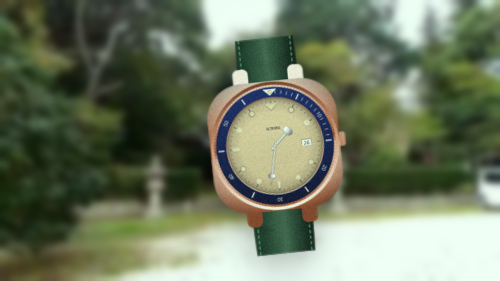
**1:32**
